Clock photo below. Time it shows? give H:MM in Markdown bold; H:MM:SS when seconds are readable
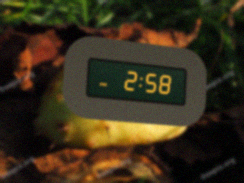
**2:58**
